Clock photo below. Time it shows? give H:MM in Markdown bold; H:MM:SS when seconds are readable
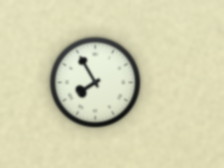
**7:55**
